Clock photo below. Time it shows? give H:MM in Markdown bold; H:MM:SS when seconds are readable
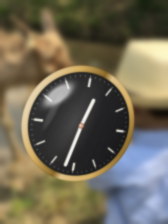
**12:32**
